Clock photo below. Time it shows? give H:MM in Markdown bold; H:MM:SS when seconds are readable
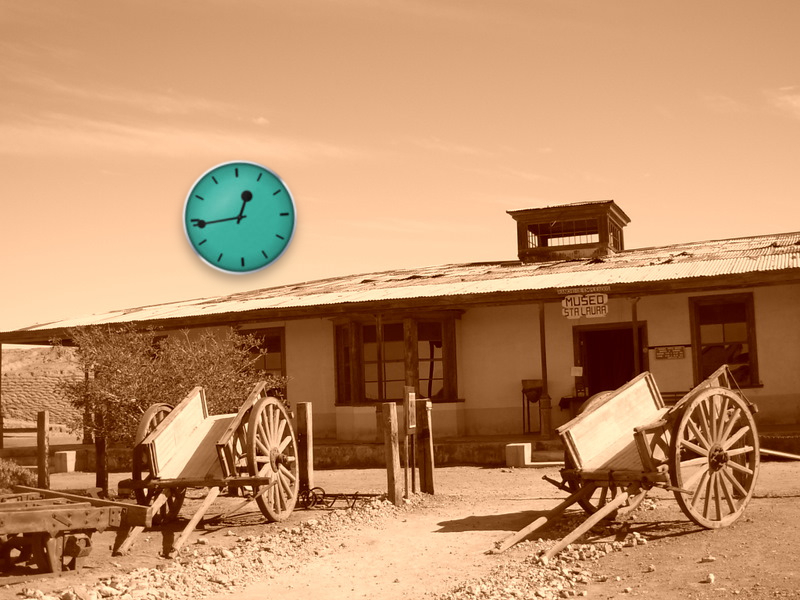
**12:44**
